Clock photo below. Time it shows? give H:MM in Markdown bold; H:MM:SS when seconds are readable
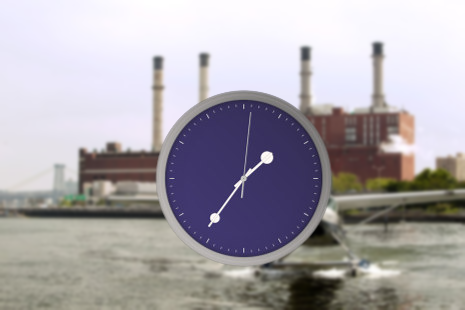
**1:36:01**
